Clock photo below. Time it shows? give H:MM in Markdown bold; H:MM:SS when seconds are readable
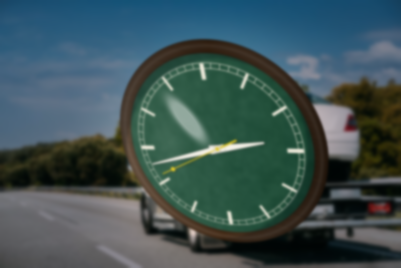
**2:42:41**
